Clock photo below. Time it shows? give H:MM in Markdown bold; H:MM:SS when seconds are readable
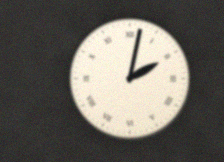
**2:02**
